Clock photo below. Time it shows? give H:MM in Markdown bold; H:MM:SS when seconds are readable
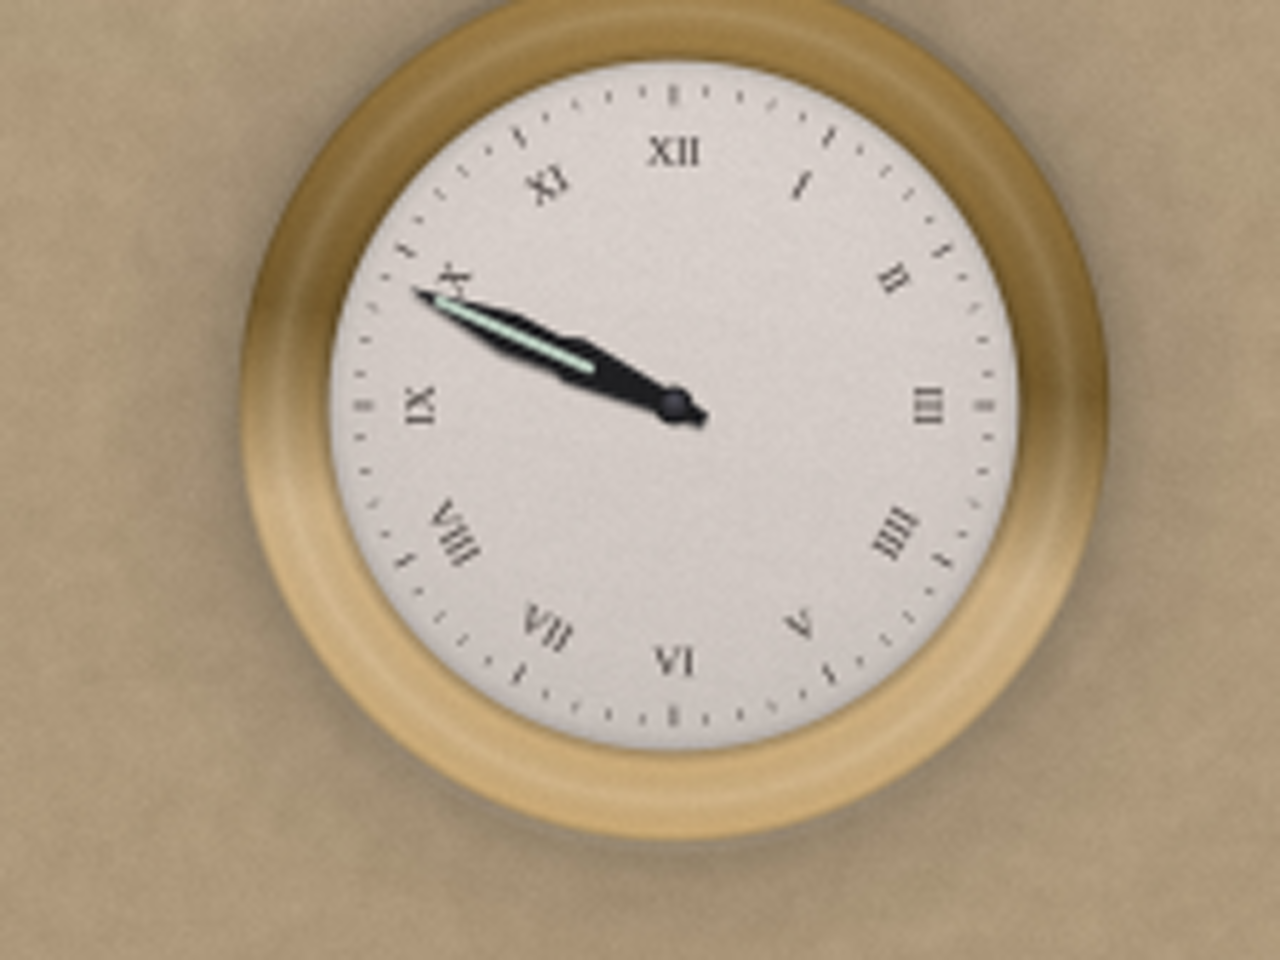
**9:49**
